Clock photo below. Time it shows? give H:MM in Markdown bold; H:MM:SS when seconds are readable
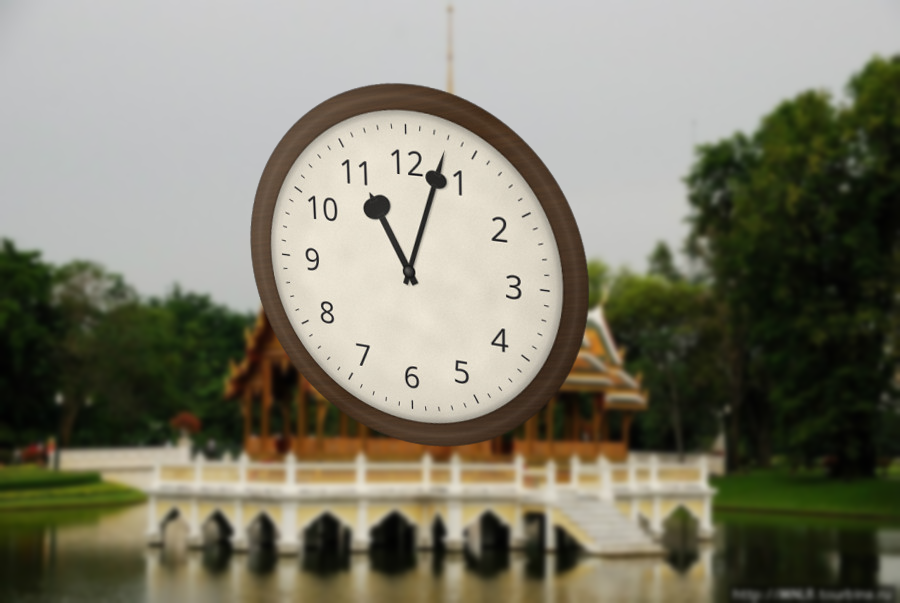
**11:03**
